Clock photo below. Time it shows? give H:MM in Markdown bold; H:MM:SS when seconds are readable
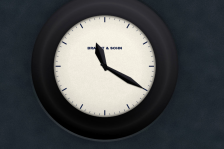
**11:20**
